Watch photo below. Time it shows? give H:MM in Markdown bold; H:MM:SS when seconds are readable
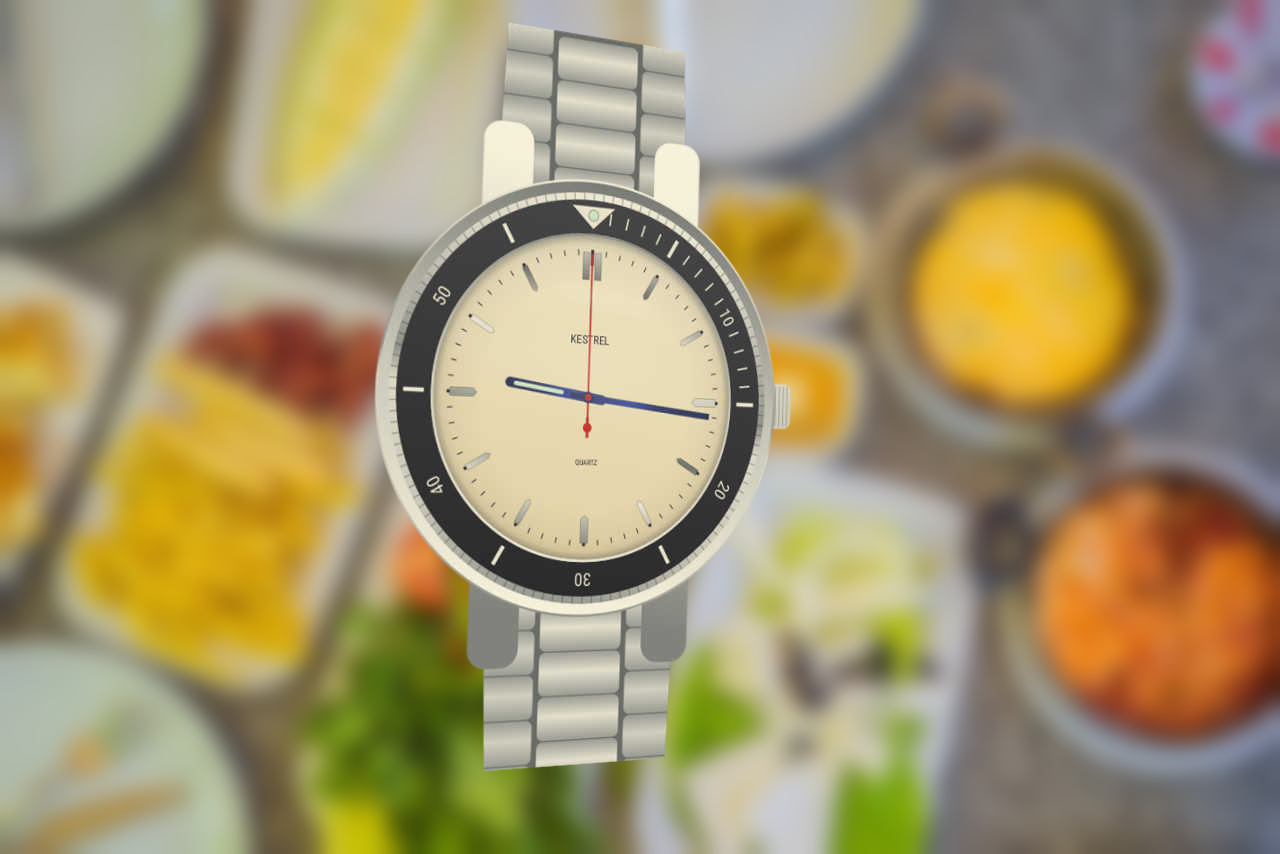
**9:16:00**
